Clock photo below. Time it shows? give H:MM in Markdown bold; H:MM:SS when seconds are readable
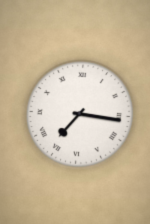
**7:16**
